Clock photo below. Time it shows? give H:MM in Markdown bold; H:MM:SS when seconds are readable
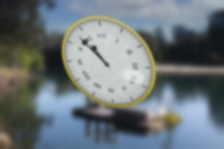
**10:53**
